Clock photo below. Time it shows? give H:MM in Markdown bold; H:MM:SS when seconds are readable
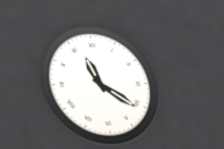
**11:21**
